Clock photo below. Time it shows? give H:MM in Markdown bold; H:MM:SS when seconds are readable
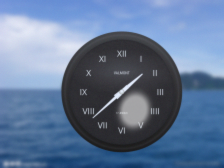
**1:38**
